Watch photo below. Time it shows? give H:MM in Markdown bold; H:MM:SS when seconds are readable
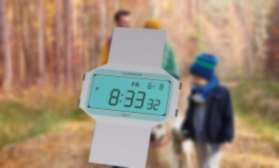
**8:33:32**
